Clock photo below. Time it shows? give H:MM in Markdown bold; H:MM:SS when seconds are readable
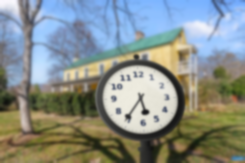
**5:36**
